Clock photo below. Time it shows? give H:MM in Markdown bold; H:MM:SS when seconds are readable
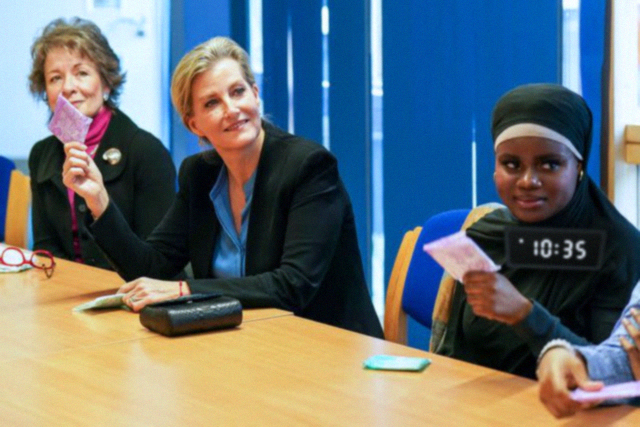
**10:35**
